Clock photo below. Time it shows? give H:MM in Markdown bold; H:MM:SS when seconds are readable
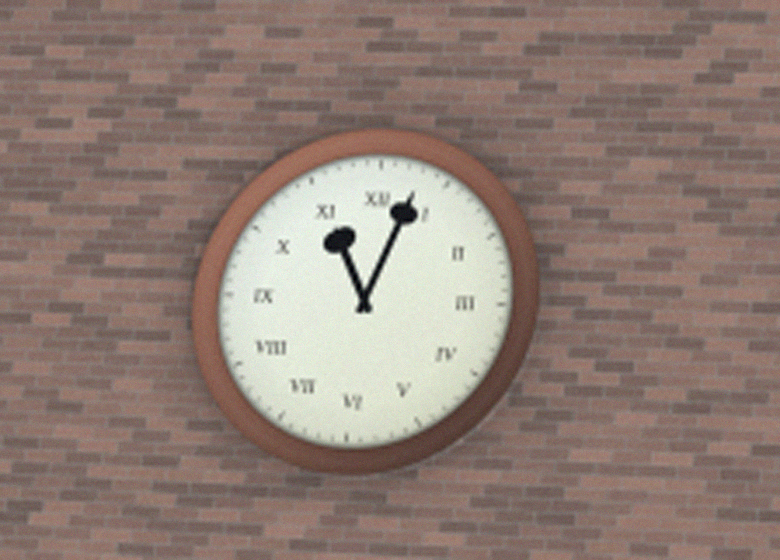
**11:03**
